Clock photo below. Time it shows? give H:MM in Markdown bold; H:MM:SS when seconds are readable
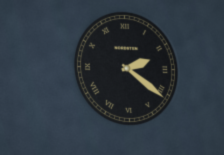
**2:21**
